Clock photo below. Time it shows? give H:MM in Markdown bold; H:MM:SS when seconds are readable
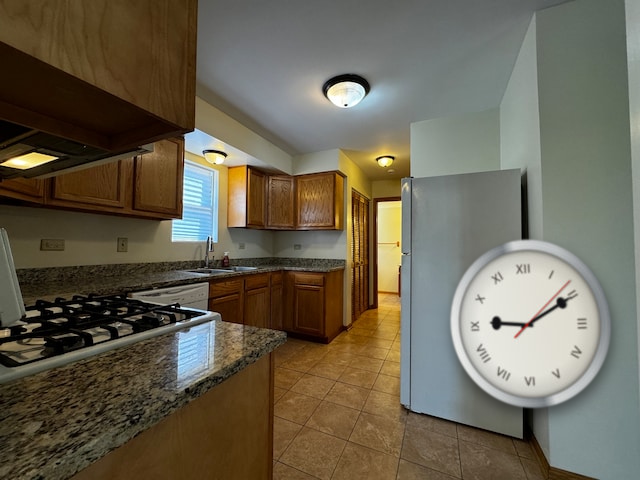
**9:10:08**
